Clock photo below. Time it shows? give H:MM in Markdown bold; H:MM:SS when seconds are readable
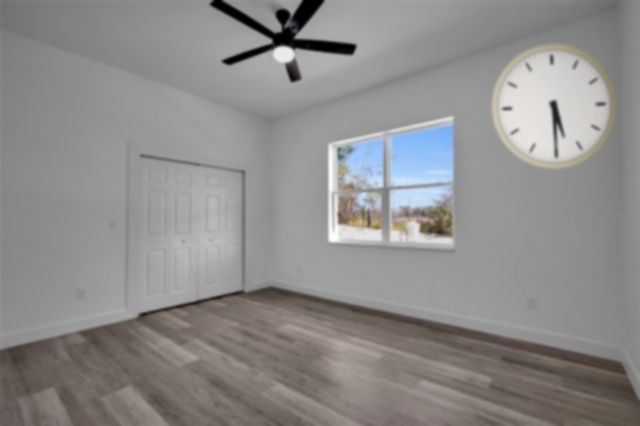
**5:30**
